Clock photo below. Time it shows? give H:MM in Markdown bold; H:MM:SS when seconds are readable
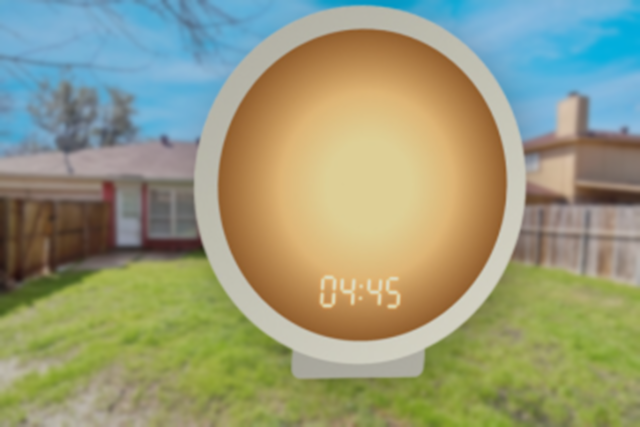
**4:45**
